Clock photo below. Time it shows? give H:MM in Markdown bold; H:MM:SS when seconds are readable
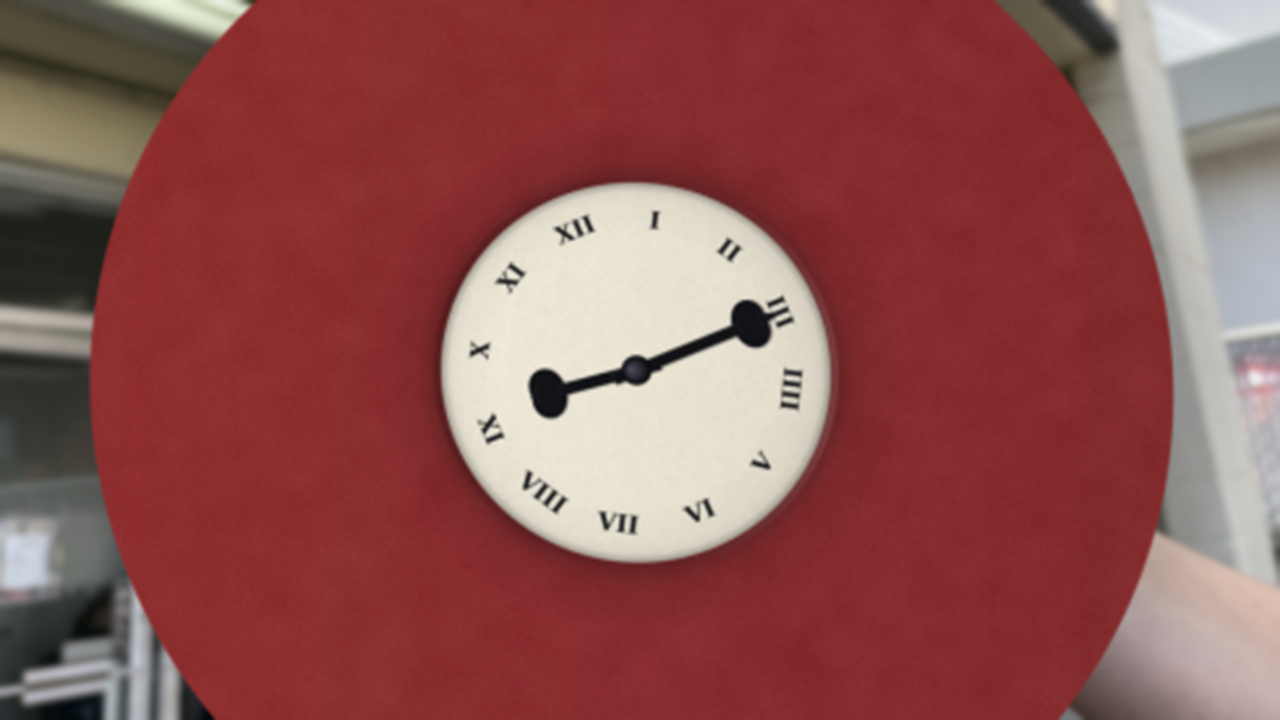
**9:15**
